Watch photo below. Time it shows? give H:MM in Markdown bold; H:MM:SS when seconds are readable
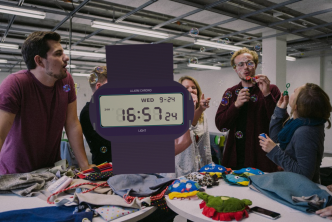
**16:57:24**
